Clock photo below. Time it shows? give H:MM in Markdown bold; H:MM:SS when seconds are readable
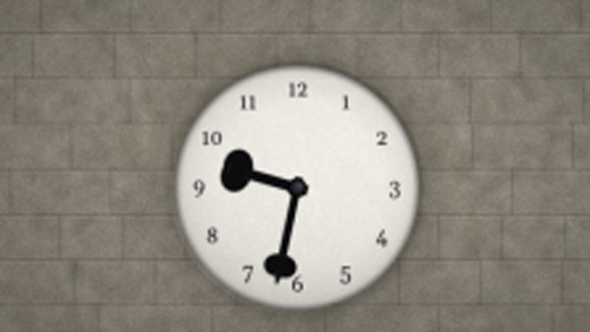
**9:32**
